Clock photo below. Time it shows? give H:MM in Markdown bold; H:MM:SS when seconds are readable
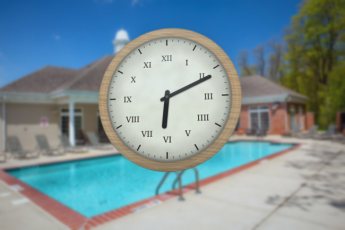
**6:11**
